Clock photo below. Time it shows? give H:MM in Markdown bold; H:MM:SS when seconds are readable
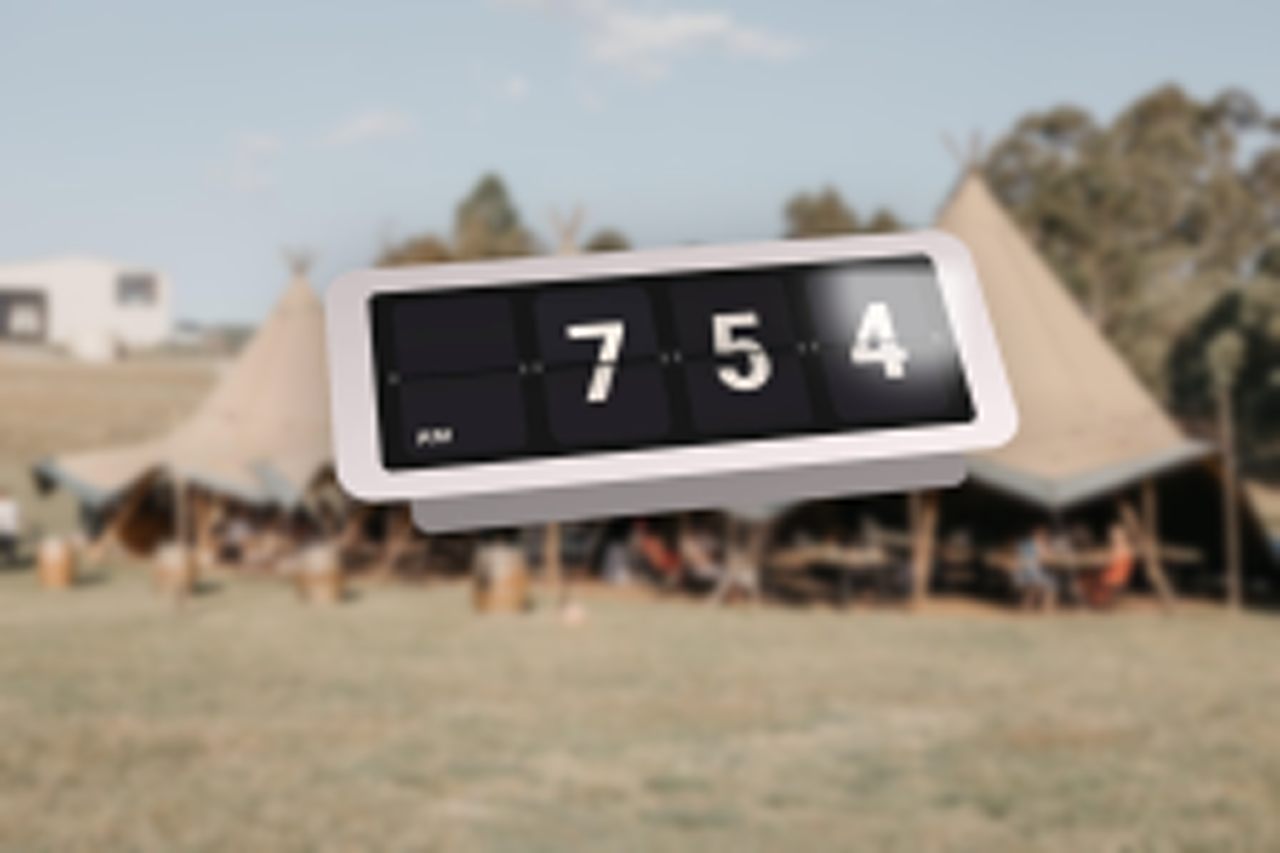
**7:54**
